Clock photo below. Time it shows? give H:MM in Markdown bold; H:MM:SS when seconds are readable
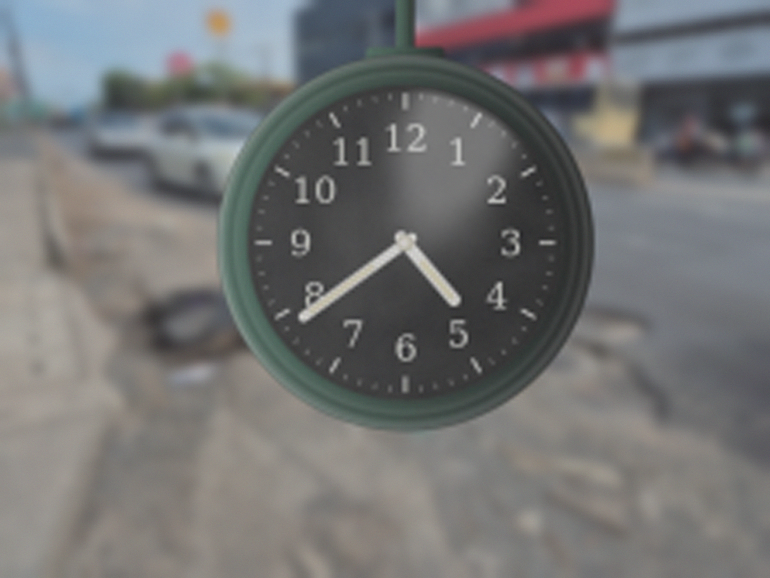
**4:39**
